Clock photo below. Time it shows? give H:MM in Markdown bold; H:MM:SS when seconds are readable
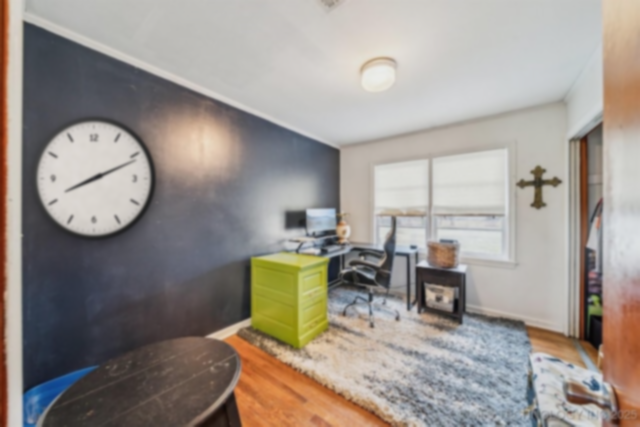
**8:11**
